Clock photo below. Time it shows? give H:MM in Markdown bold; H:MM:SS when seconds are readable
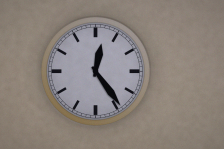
**12:24**
